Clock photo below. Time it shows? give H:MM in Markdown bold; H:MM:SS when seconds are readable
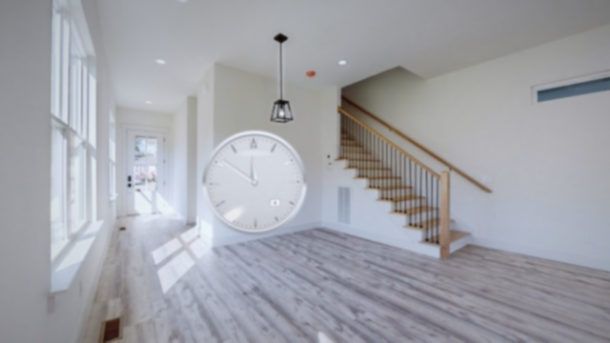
**11:51**
